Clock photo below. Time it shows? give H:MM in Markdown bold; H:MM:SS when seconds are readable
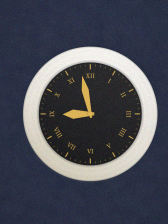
**8:58**
